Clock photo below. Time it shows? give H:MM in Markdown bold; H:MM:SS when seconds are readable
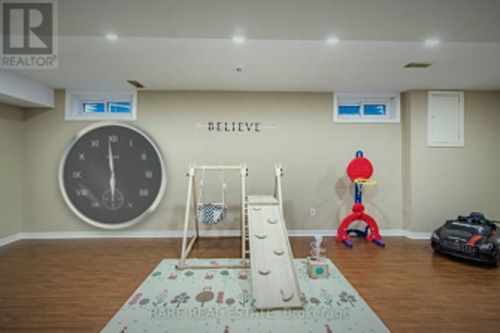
**5:59**
